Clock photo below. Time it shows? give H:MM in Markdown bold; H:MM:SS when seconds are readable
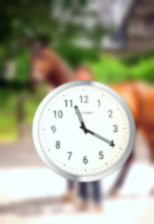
**11:20**
